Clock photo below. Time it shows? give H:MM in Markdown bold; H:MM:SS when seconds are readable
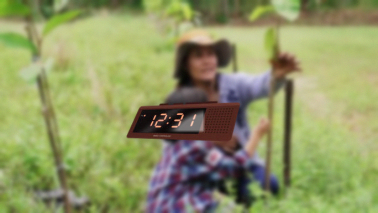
**12:31**
